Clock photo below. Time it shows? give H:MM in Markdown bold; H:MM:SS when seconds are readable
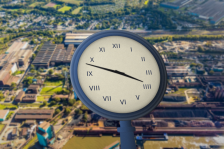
**3:48**
